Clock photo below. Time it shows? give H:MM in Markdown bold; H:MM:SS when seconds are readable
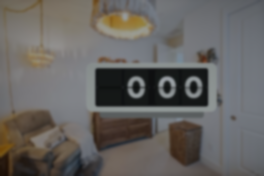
**0:00**
